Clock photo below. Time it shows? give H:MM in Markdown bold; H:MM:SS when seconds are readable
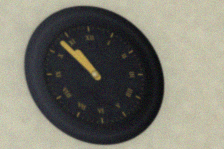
**10:53**
